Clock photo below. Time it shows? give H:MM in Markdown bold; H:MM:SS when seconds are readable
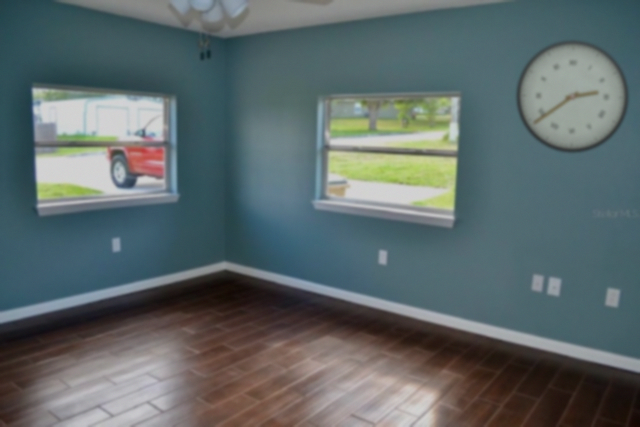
**2:39**
